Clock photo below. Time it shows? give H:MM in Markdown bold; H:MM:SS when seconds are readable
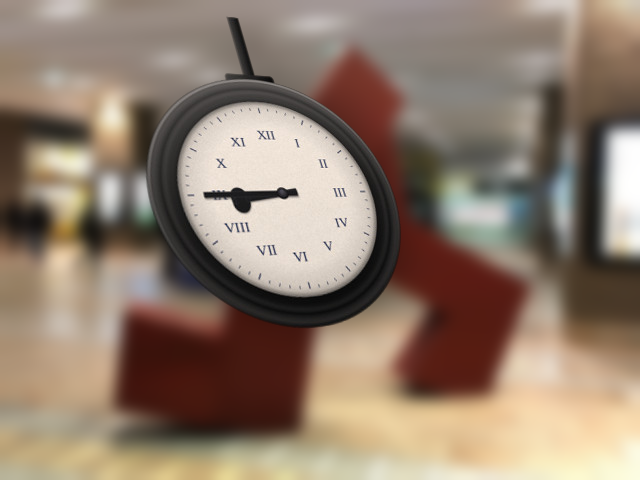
**8:45**
